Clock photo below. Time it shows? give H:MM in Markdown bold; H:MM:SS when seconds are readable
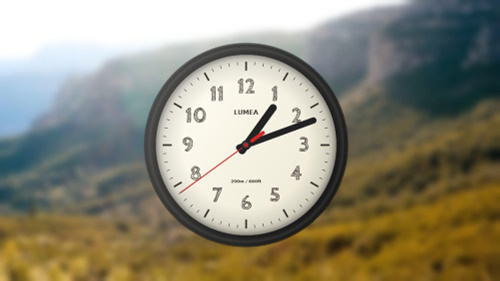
**1:11:39**
